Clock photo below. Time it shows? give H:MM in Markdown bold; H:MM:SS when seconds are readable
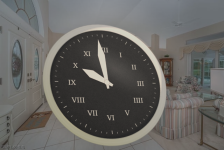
**9:59**
